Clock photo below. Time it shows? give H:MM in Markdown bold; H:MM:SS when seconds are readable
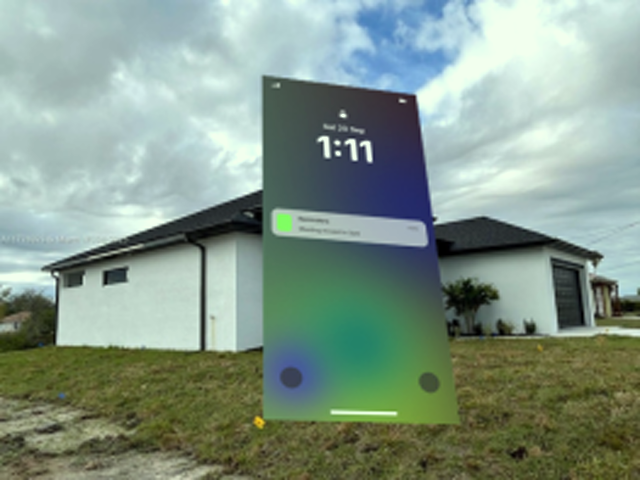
**1:11**
